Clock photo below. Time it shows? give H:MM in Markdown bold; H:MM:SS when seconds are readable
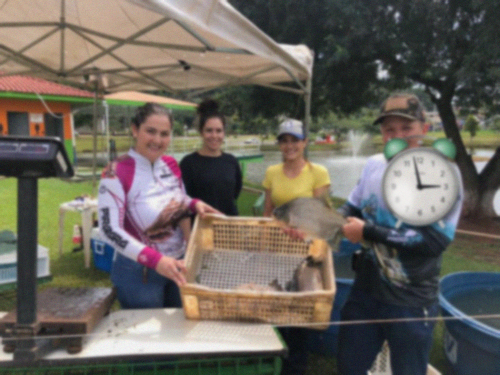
**2:58**
